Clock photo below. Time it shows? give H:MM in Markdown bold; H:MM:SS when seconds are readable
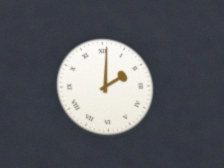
**2:01**
